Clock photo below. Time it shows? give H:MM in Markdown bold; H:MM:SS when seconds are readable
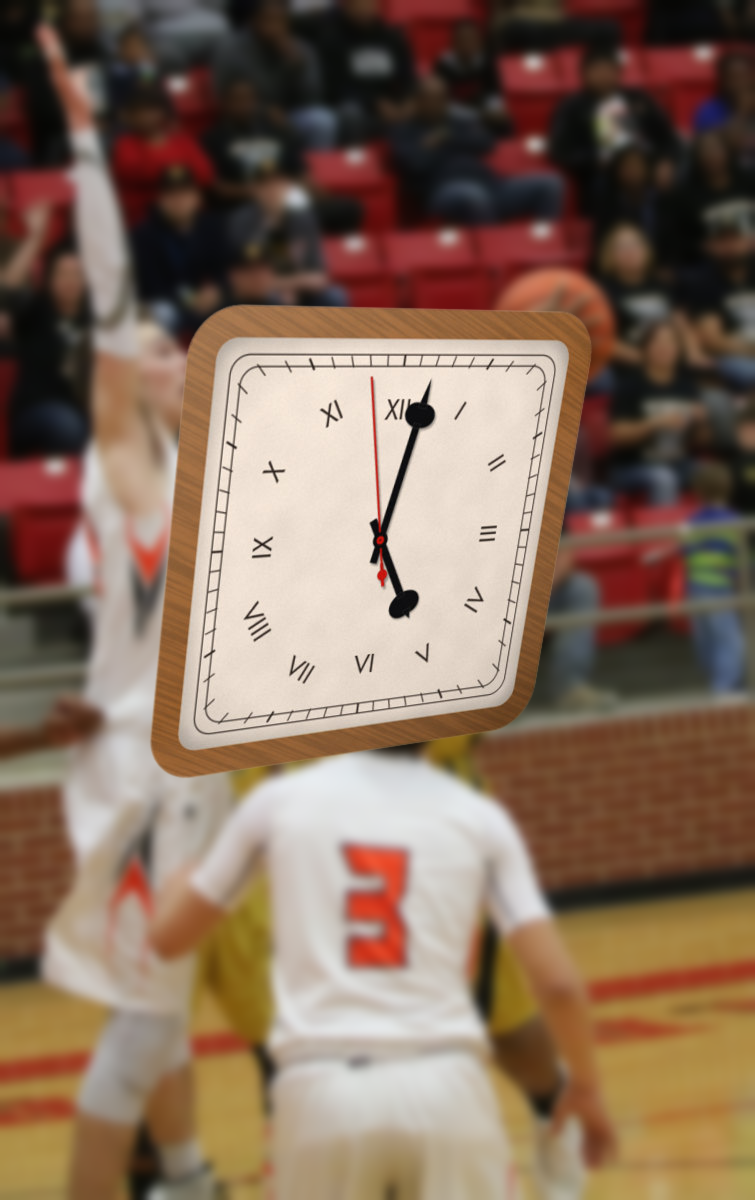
**5:01:58**
